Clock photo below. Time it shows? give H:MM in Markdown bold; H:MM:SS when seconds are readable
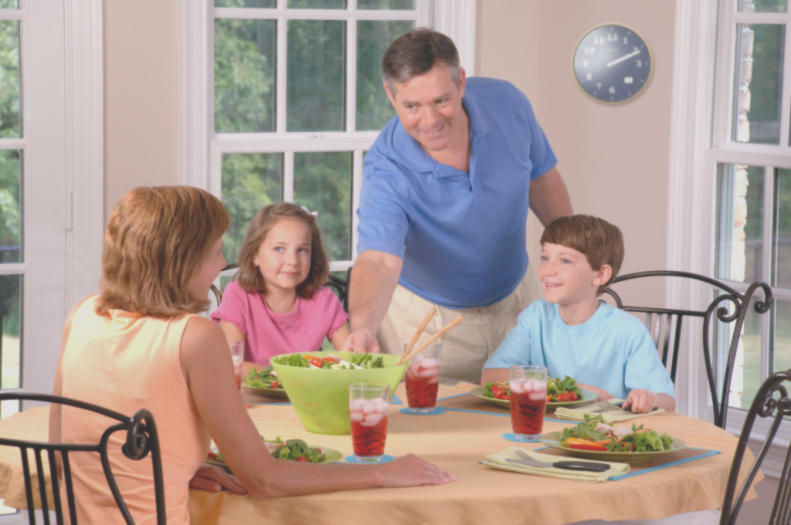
**2:11**
